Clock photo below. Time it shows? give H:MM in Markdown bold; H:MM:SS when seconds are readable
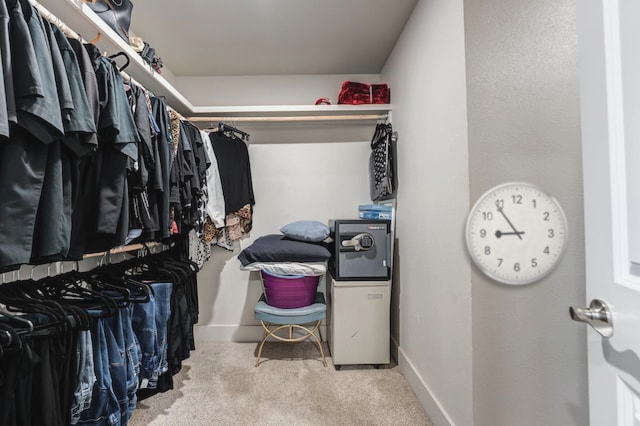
**8:54**
